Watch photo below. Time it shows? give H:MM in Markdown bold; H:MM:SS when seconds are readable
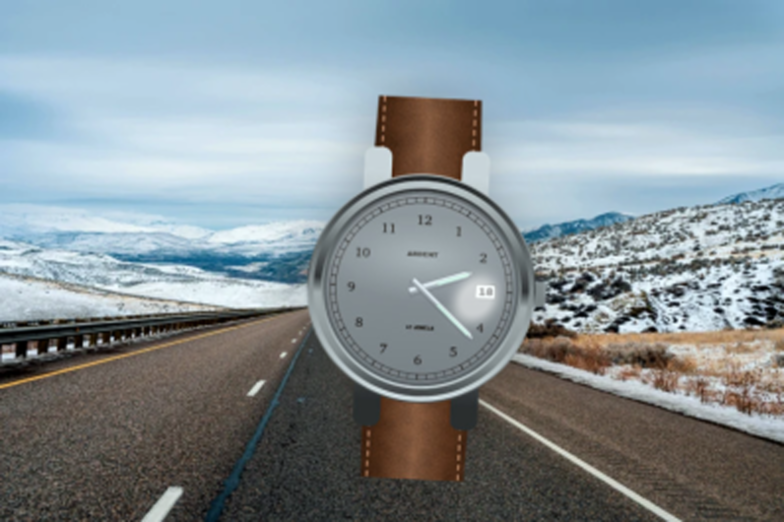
**2:22**
